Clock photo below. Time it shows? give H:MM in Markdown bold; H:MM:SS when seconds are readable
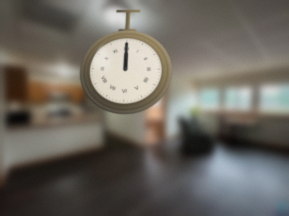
**12:00**
